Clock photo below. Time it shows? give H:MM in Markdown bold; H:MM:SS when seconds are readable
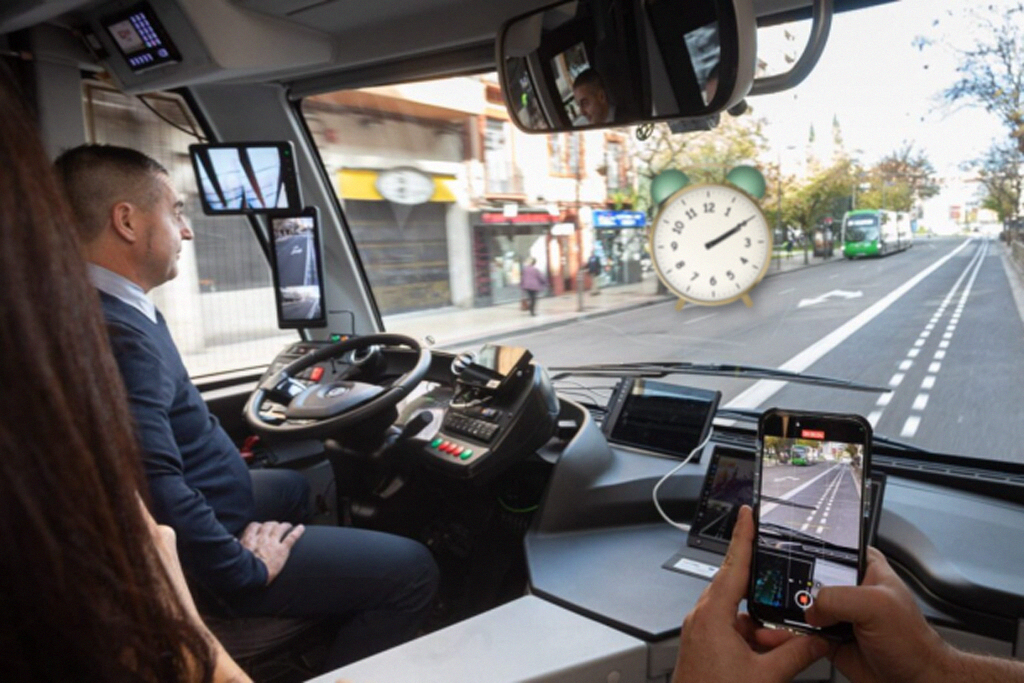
**2:10**
